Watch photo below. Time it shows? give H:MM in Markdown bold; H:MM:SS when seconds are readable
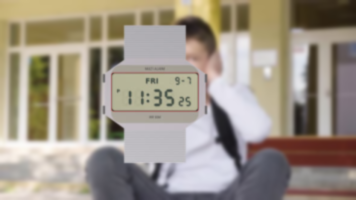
**11:35**
